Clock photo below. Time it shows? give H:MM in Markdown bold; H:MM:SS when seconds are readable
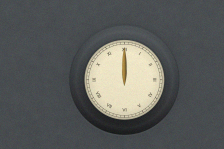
**12:00**
